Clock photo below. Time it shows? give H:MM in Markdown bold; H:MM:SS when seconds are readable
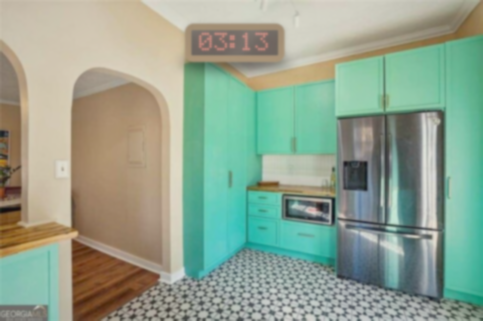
**3:13**
